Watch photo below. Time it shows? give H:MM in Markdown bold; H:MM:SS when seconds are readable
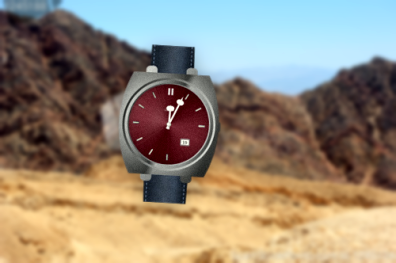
**12:04**
